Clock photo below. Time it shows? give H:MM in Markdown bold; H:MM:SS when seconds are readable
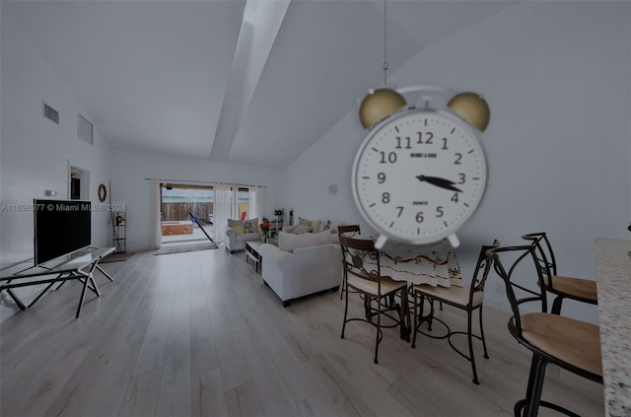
**3:18**
